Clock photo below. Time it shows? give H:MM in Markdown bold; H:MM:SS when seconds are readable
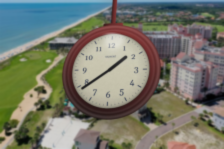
**1:39**
